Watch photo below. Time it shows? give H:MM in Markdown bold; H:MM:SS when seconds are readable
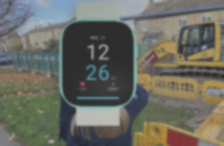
**12:26**
